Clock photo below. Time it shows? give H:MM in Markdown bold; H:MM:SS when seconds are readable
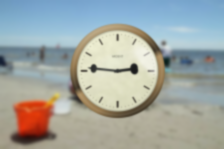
**2:46**
